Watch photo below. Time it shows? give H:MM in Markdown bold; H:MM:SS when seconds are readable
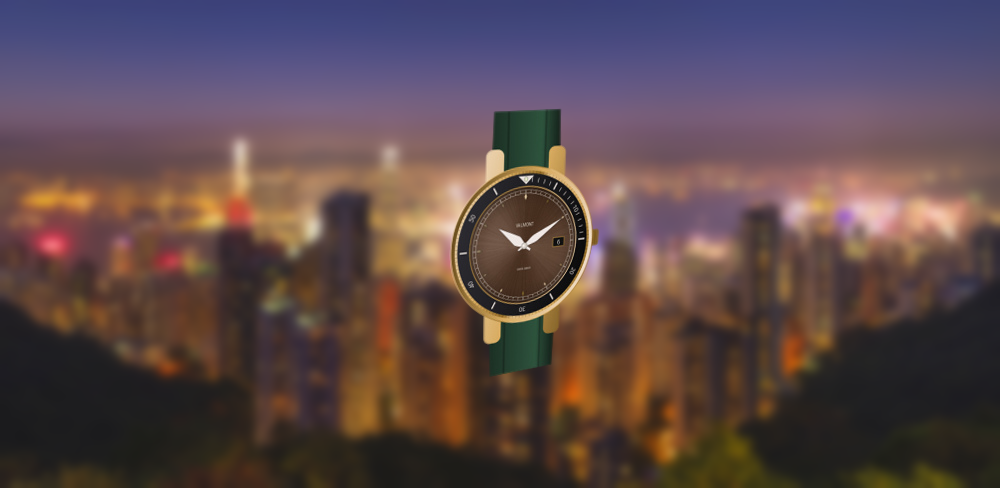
**10:10**
